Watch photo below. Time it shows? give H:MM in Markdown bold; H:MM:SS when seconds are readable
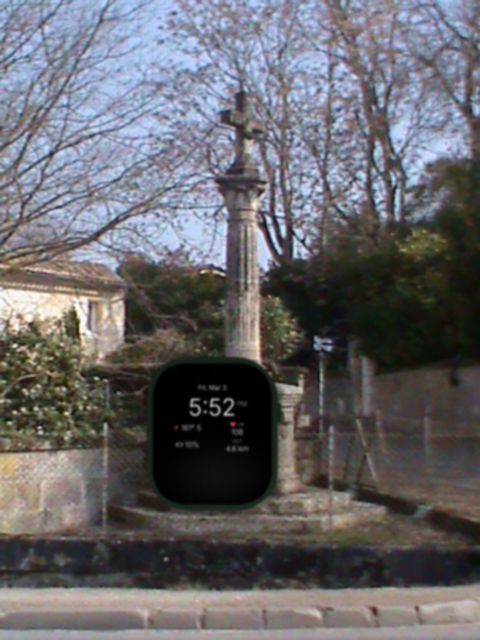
**5:52**
